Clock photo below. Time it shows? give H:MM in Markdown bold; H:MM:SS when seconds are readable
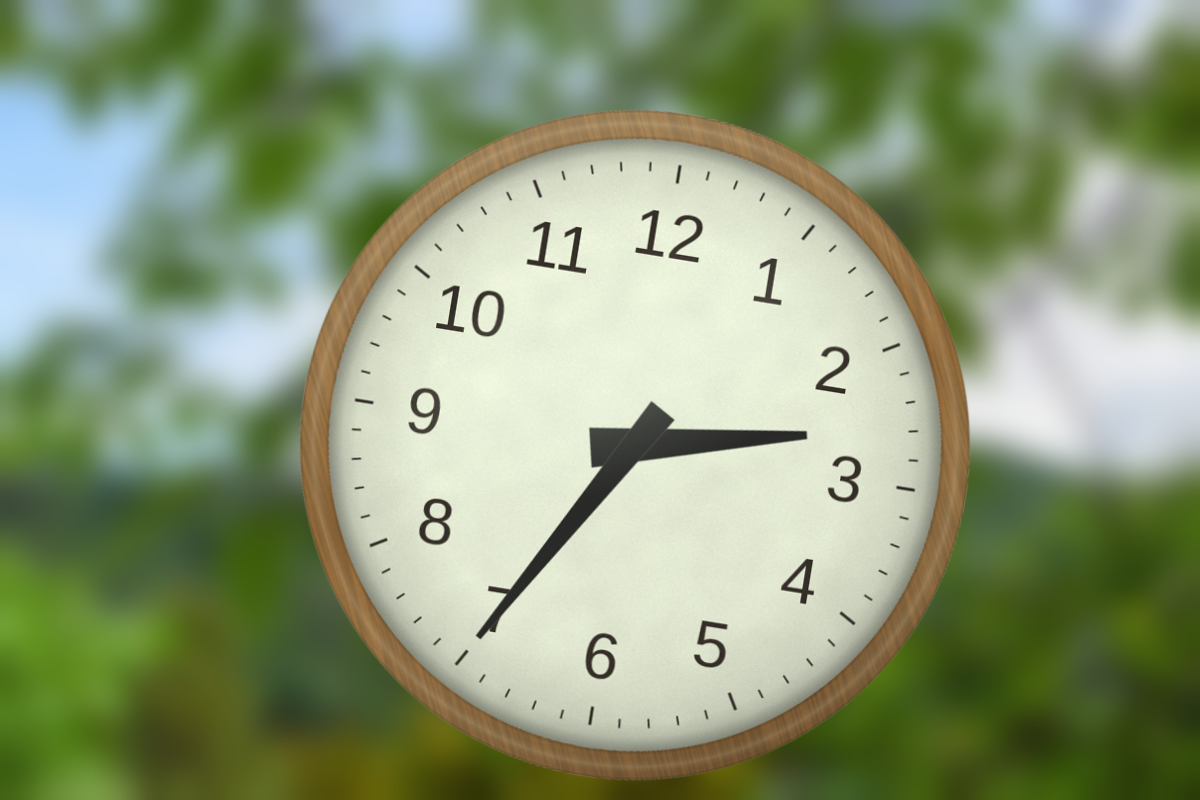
**2:35**
